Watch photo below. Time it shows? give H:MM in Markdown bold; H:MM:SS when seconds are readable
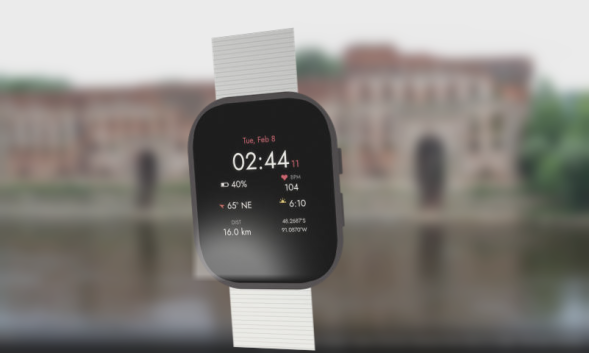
**2:44:11**
